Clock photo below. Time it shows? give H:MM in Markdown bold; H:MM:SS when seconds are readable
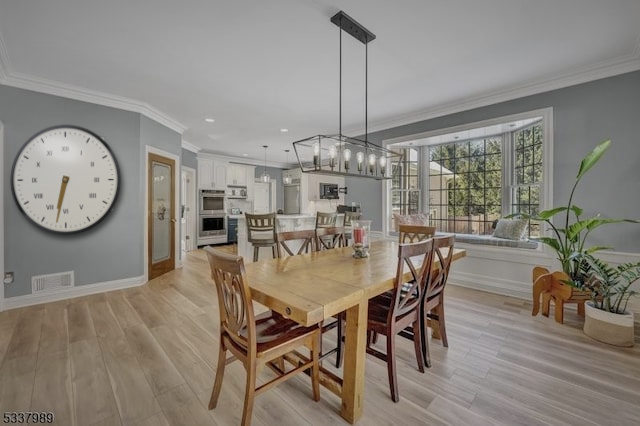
**6:32**
